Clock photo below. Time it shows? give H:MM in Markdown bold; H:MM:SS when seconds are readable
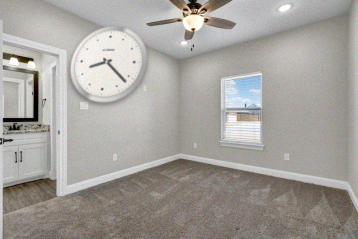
**8:22**
